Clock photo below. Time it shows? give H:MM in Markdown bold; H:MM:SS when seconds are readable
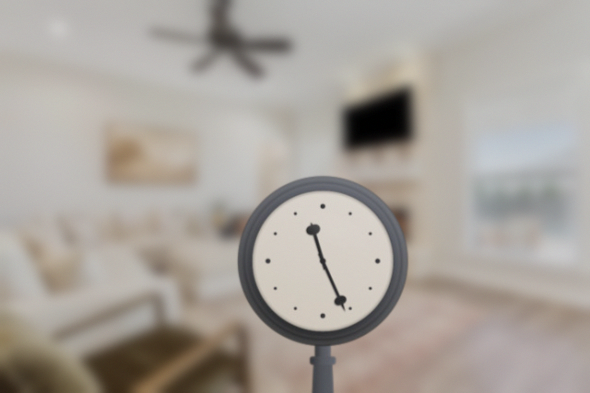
**11:26**
